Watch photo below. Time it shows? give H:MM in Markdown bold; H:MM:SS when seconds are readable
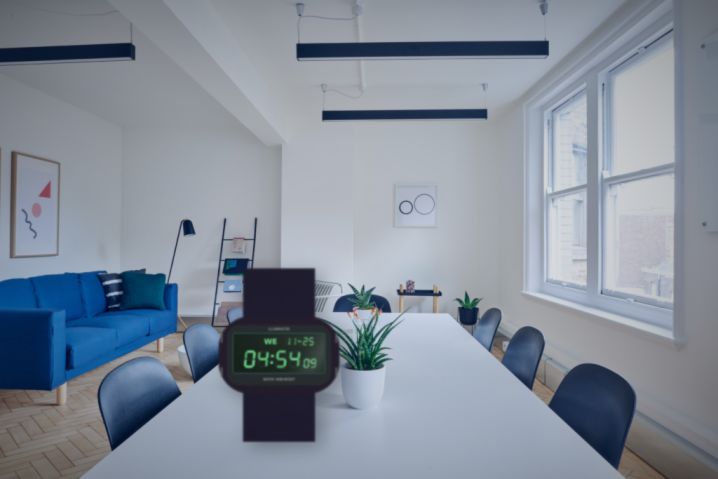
**4:54**
